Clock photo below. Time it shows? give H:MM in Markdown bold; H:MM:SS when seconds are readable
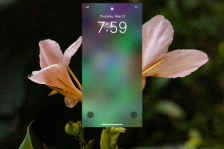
**7:59**
